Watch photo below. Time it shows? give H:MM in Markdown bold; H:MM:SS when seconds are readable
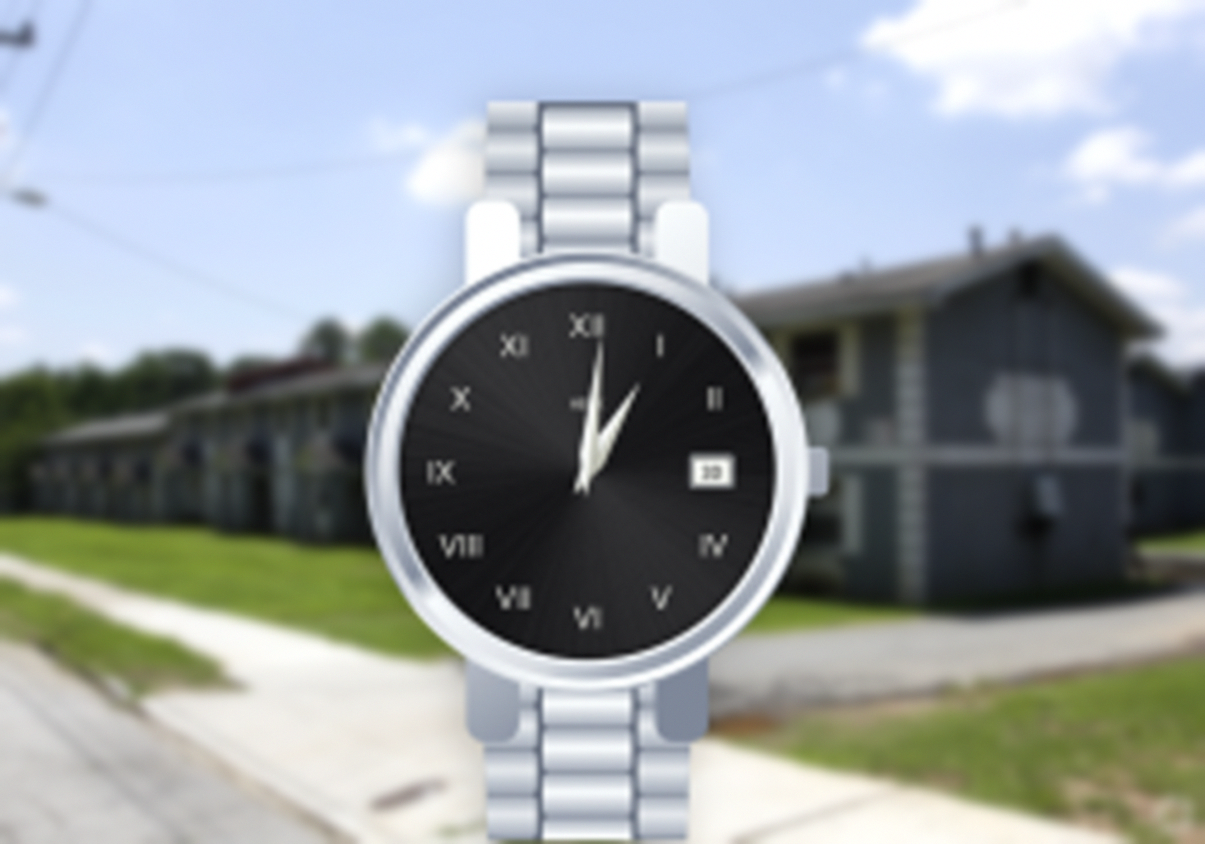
**1:01**
